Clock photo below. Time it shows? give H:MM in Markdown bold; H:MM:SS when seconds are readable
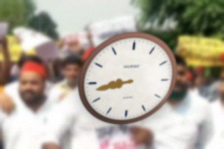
**8:43**
